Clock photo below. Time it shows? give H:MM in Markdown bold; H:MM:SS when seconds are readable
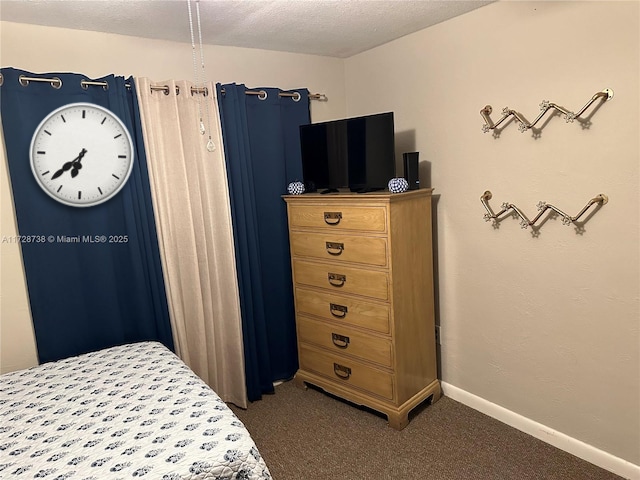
**6:38**
